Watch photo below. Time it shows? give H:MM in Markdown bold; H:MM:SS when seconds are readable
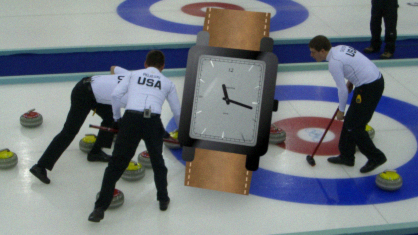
**11:17**
